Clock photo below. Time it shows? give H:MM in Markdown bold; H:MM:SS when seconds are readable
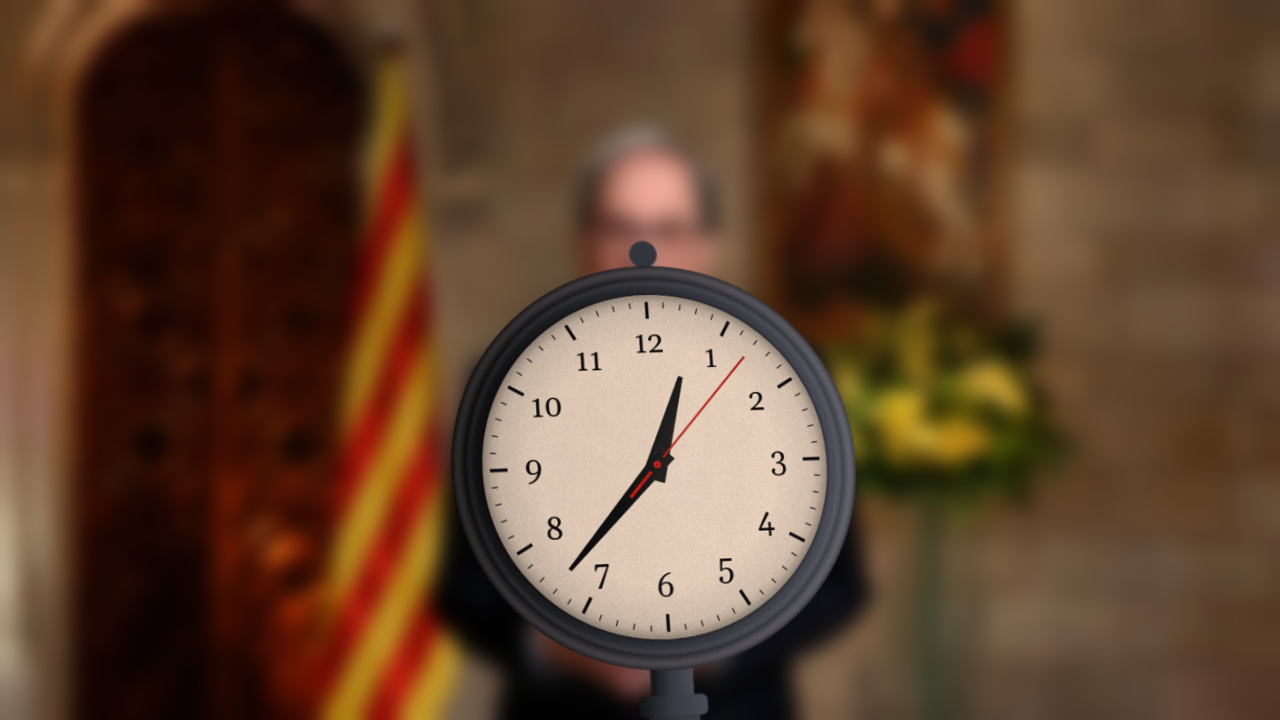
**12:37:07**
